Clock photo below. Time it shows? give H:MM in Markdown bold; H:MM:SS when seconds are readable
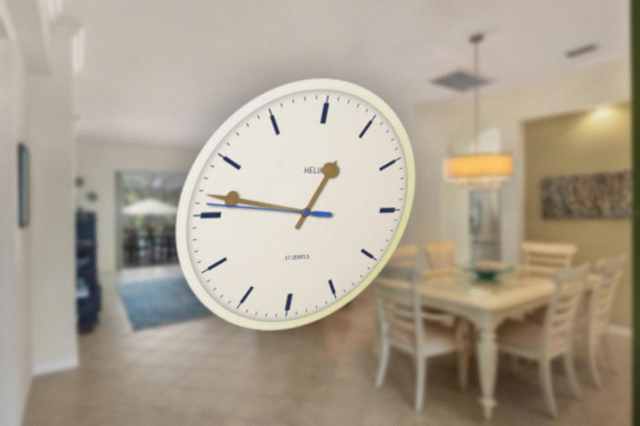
**12:46:46**
